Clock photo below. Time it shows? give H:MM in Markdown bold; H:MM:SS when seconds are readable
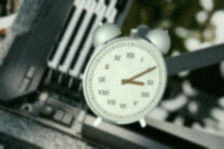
**3:10**
